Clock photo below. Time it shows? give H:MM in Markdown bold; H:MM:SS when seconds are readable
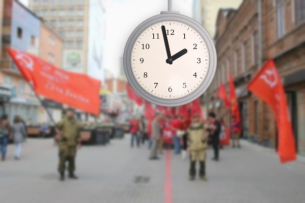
**1:58**
